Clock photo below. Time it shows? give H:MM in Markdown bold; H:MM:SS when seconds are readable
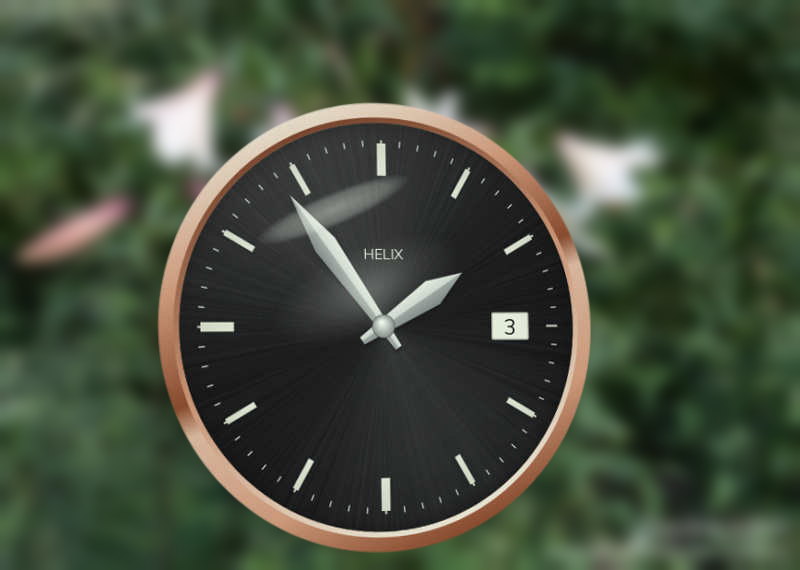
**1:54**
